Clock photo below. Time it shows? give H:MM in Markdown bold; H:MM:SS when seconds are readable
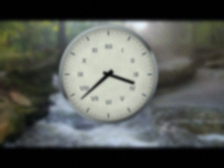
**3:38**
